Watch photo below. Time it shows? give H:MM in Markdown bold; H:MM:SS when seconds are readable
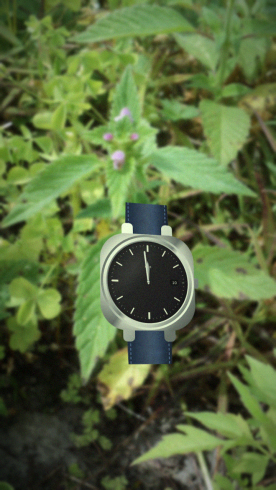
**11:59**
